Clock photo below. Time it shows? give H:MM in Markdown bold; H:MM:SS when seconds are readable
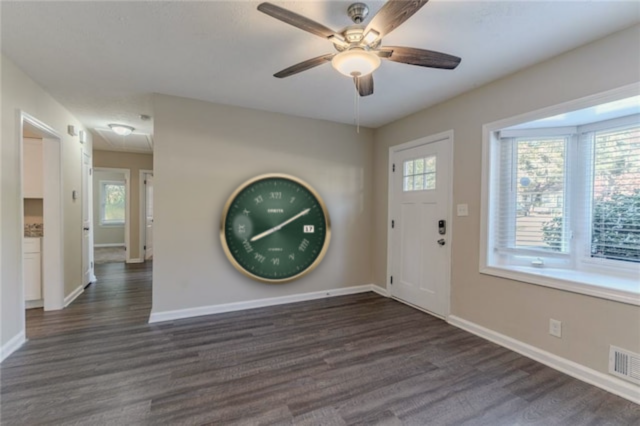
**8:10**
